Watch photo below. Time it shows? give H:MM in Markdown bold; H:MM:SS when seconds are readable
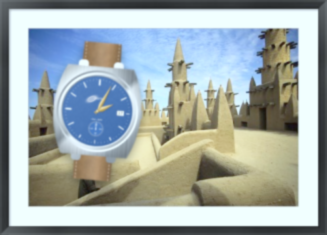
**2:04**
